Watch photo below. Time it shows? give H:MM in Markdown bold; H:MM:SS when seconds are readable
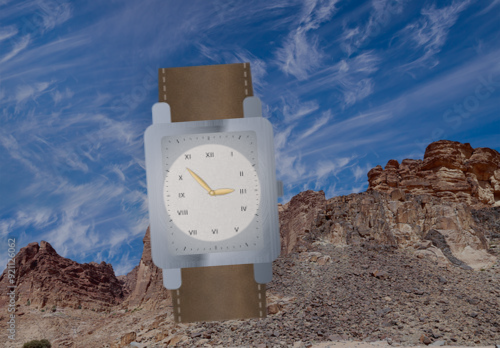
**2:53**
